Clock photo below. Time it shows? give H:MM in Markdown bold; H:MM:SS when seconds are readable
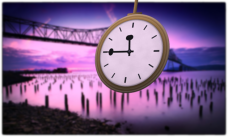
**11:45**
